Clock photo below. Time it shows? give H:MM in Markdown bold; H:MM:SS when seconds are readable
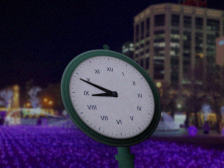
**8:49**
